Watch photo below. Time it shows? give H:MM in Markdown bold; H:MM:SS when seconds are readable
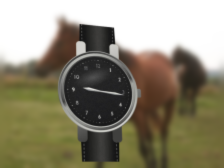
**9:16**
